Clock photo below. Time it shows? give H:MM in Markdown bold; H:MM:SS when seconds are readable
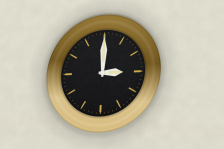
**3:00**
